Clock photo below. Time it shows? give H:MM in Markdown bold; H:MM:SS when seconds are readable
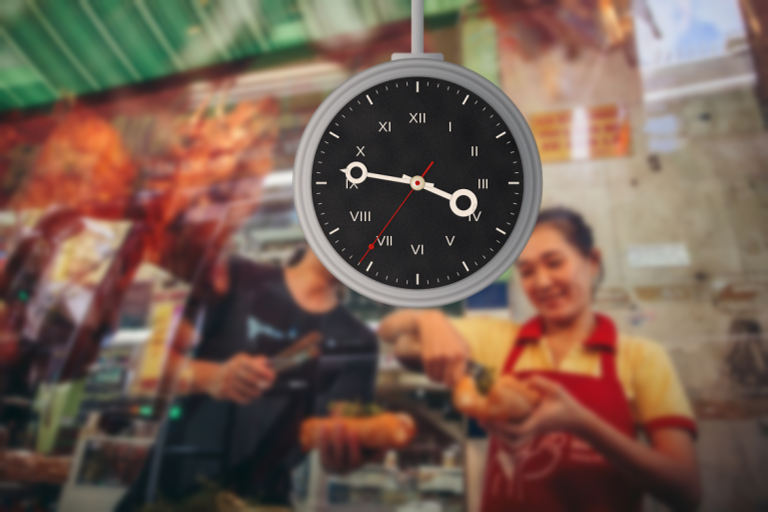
**3:46:36**
